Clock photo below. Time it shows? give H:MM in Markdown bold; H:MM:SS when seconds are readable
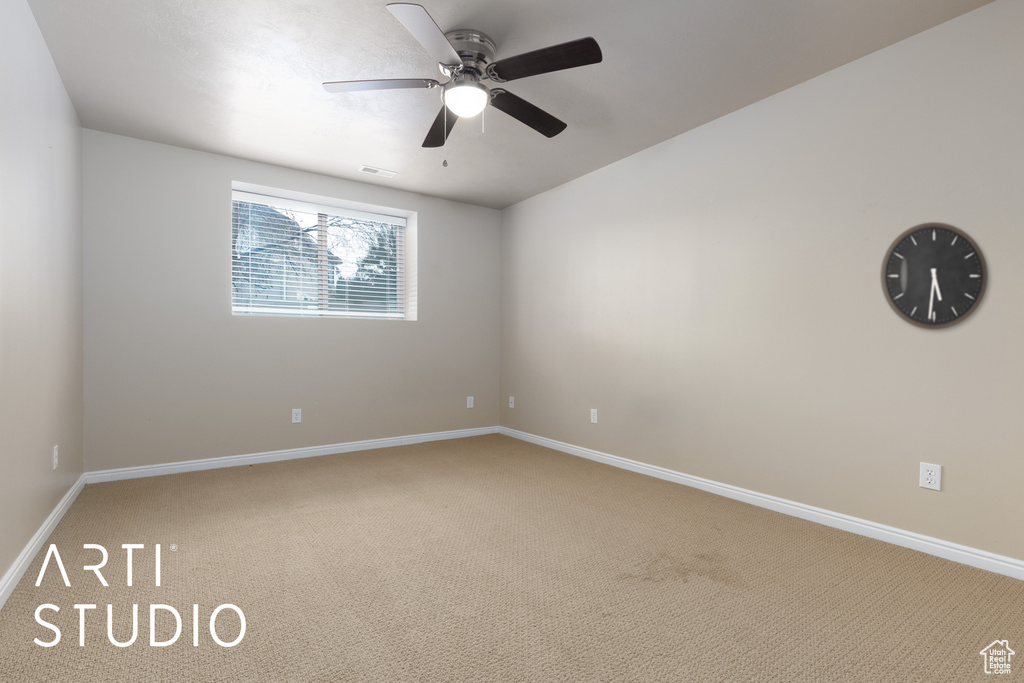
**5:31**
